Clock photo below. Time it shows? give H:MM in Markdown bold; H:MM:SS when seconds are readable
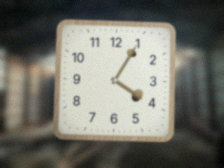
**4:05**
